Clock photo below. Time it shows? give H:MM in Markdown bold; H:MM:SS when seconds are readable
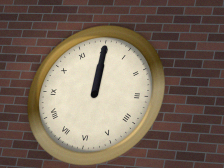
**12:00**
